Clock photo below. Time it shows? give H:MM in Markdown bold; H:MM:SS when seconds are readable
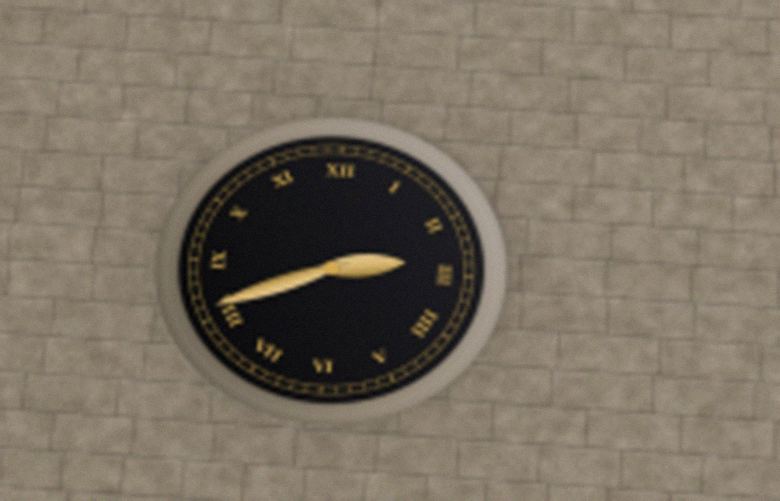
**2:41**
